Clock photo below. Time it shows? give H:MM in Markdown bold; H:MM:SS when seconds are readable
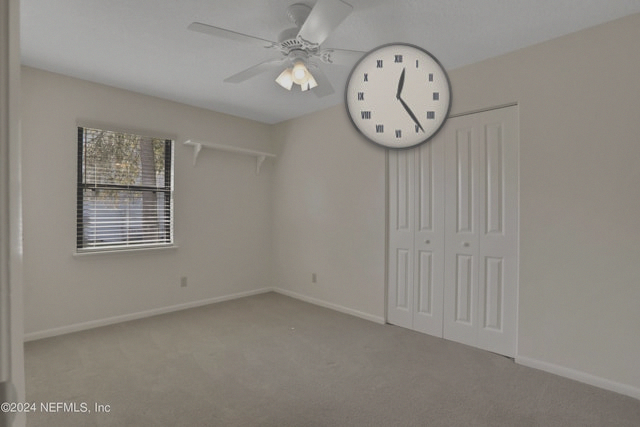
**12:24**
